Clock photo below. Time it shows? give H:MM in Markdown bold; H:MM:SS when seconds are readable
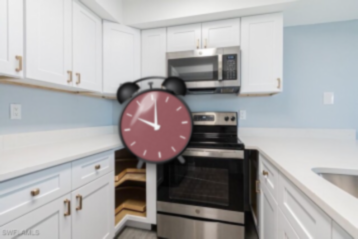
**10:01**
